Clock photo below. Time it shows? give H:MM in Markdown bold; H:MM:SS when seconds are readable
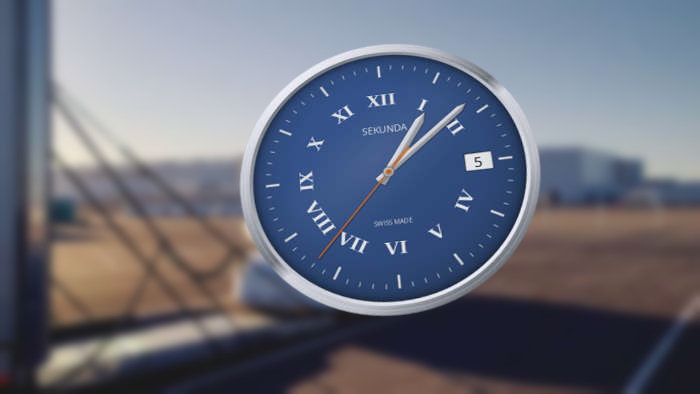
**1:08:37**
